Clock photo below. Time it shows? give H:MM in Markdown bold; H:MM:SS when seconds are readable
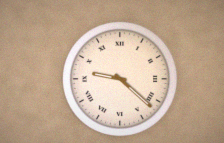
**9:22**
